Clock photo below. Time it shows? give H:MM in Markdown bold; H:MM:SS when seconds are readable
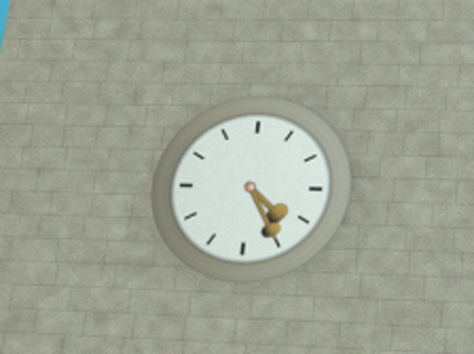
**4:25**
